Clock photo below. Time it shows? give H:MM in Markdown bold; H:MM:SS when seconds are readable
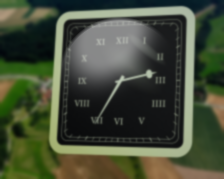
**2:35**
